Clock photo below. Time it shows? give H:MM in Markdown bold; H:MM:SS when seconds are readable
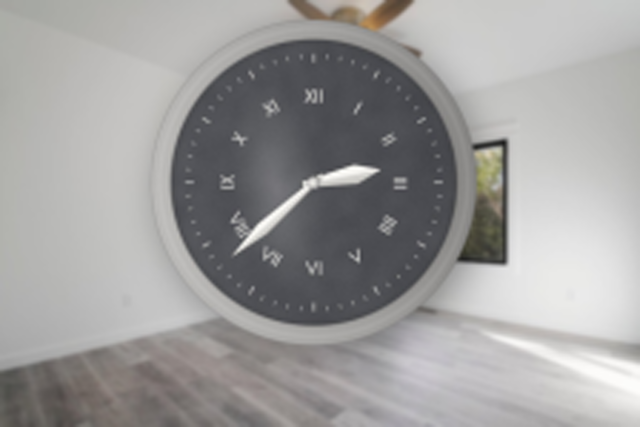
**2:38**
